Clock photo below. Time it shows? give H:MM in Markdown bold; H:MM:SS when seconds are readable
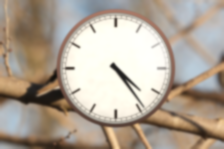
**4:24**
